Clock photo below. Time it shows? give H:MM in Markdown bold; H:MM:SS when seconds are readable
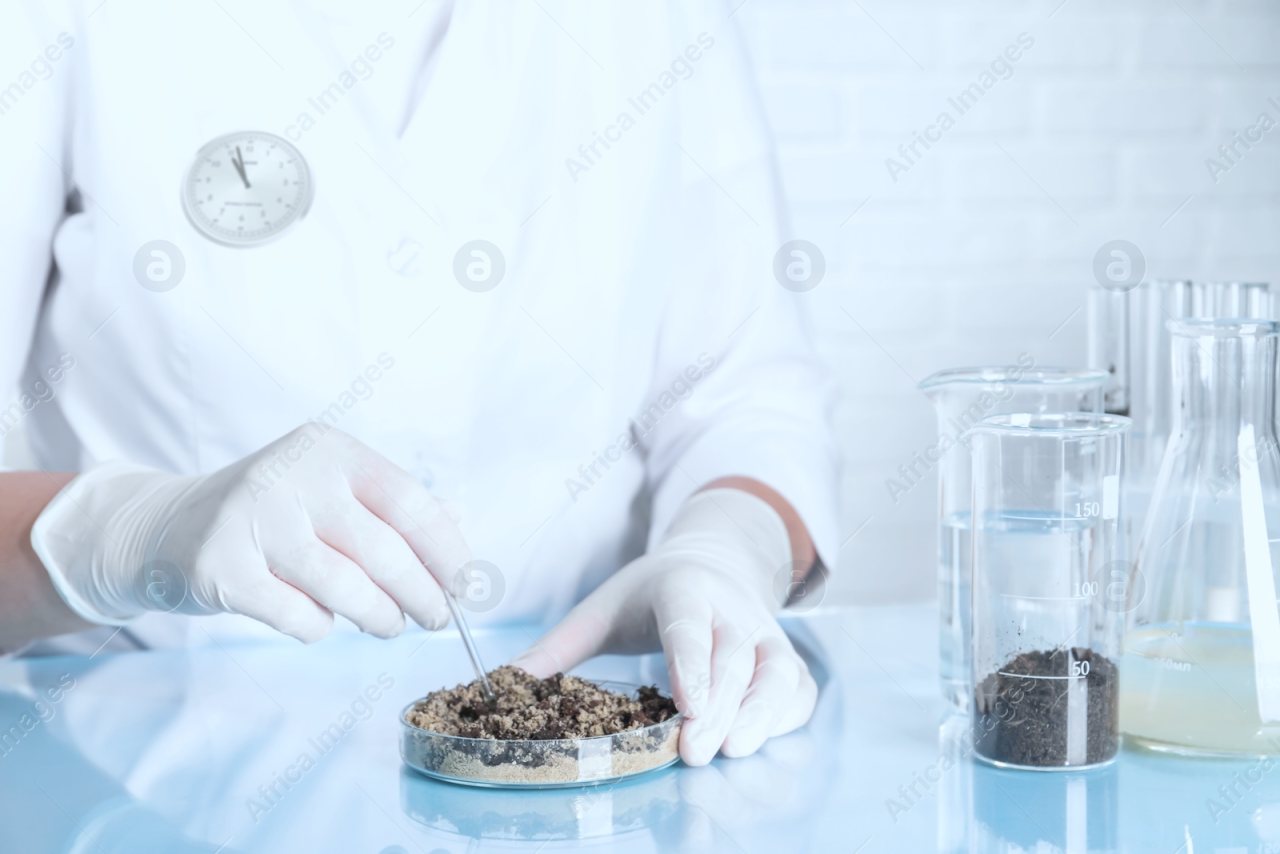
**10:57**
